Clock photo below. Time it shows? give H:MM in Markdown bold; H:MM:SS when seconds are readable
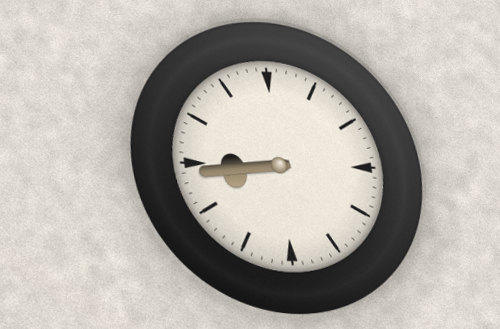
**8:44**
